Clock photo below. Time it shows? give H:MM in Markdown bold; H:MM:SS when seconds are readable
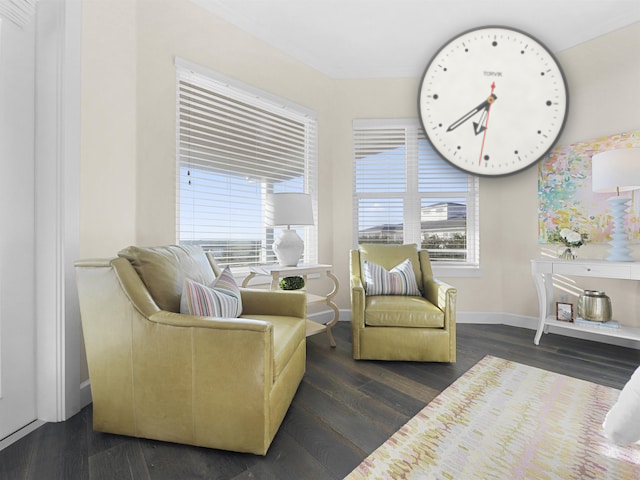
**6:38:31**
